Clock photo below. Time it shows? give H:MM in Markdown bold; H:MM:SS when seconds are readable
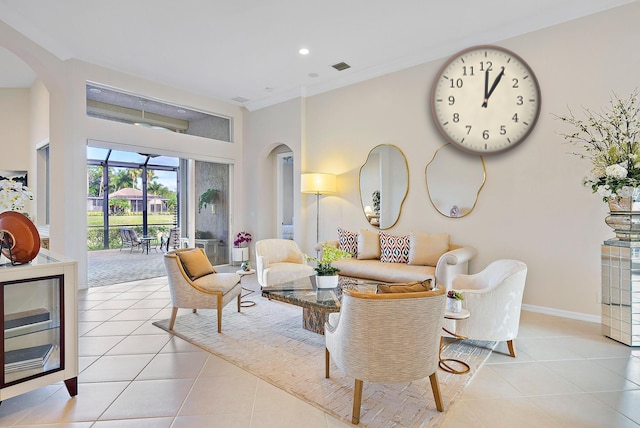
**12:05**
